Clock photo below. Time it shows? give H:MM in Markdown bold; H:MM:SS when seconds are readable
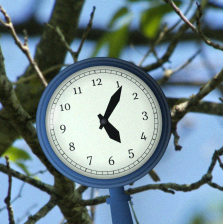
**5:06**
